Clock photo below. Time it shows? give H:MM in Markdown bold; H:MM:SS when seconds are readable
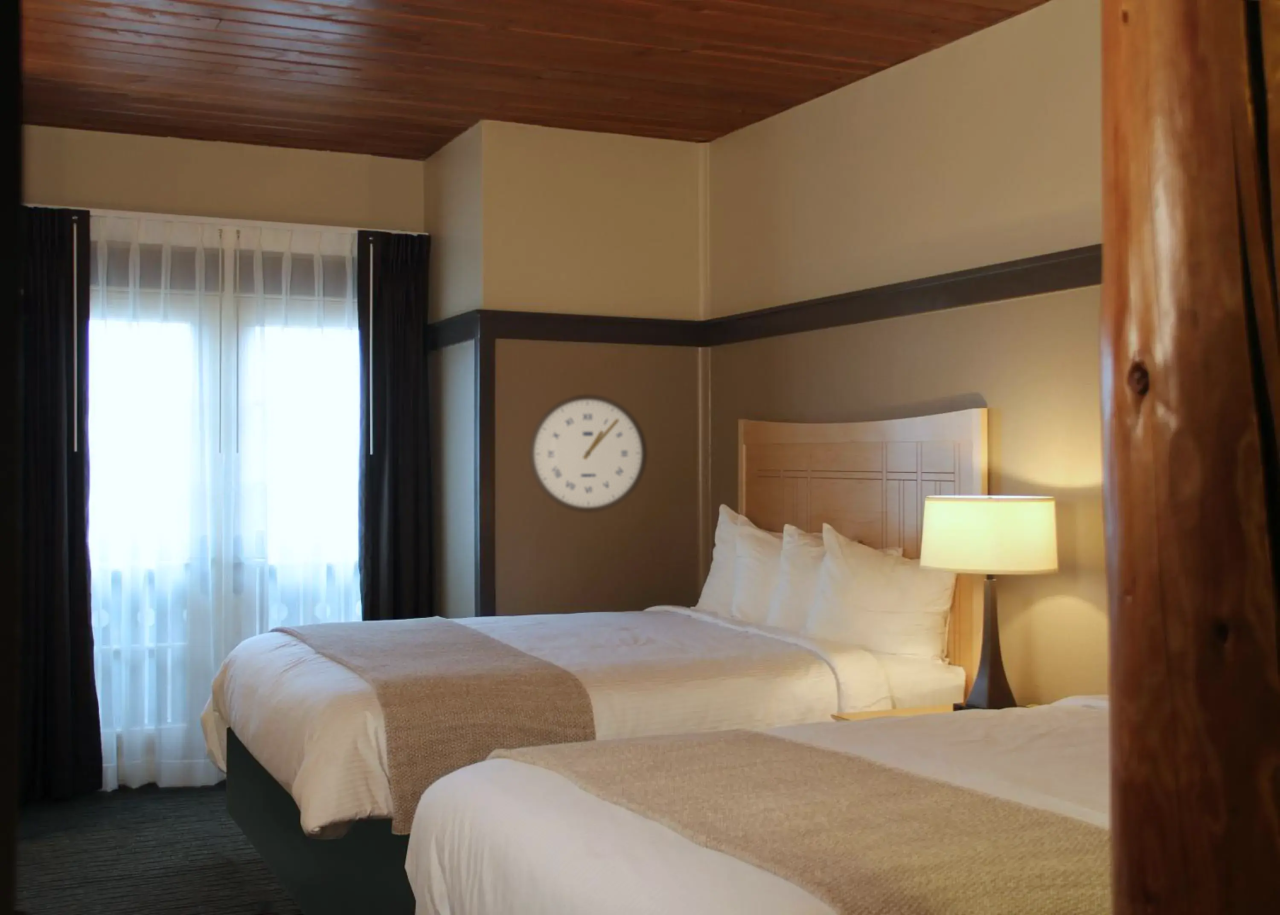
**1:07**
